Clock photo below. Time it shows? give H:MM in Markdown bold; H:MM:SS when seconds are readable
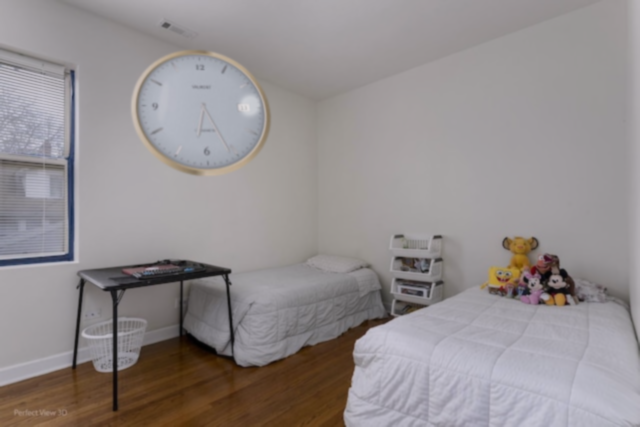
**6:26**
